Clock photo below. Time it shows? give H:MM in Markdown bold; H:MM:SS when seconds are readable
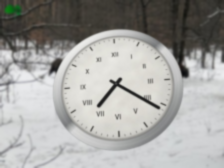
**7:21**
